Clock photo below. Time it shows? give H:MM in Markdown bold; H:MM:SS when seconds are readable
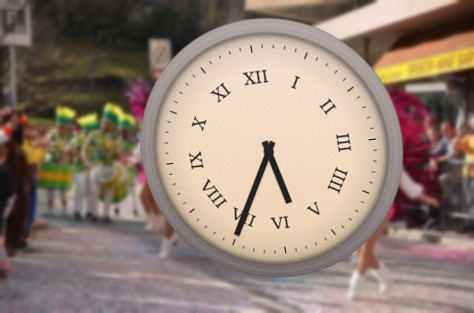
**5:35**
